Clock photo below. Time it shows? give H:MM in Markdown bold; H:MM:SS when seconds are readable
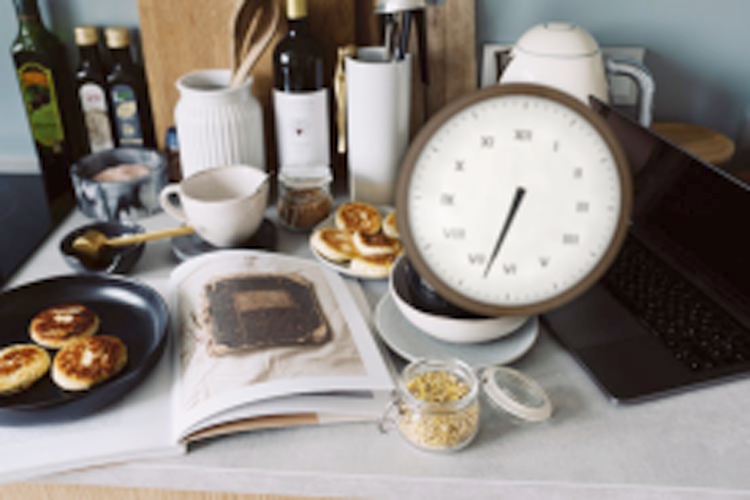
**6:33**
